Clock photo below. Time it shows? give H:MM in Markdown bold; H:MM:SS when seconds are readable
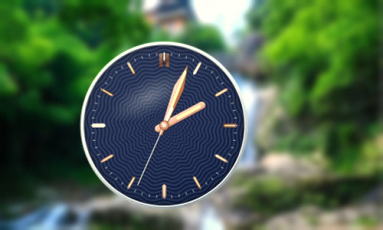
**2:03:34**
